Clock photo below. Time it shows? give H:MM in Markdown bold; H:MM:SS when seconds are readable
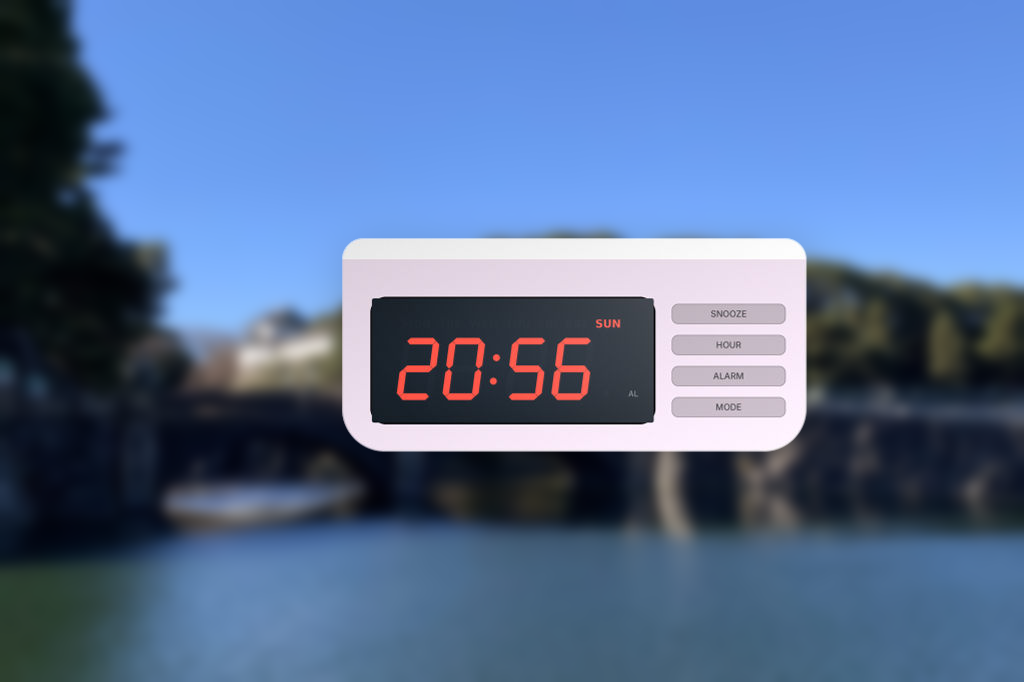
**20:56**
